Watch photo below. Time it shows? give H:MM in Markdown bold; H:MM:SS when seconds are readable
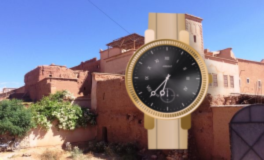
**6:37**
